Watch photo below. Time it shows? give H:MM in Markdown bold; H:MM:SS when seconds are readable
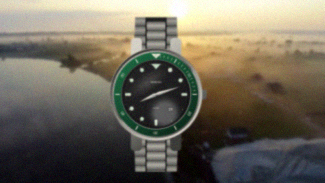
**8:12**
